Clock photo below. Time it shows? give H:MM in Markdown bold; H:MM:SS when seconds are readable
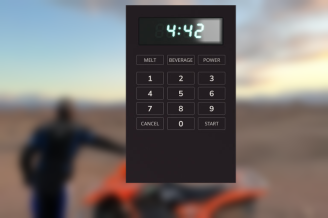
**4:42**
